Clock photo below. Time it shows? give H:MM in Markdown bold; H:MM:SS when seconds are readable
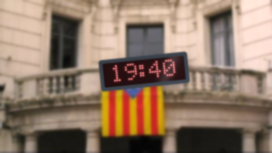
**19:40**
